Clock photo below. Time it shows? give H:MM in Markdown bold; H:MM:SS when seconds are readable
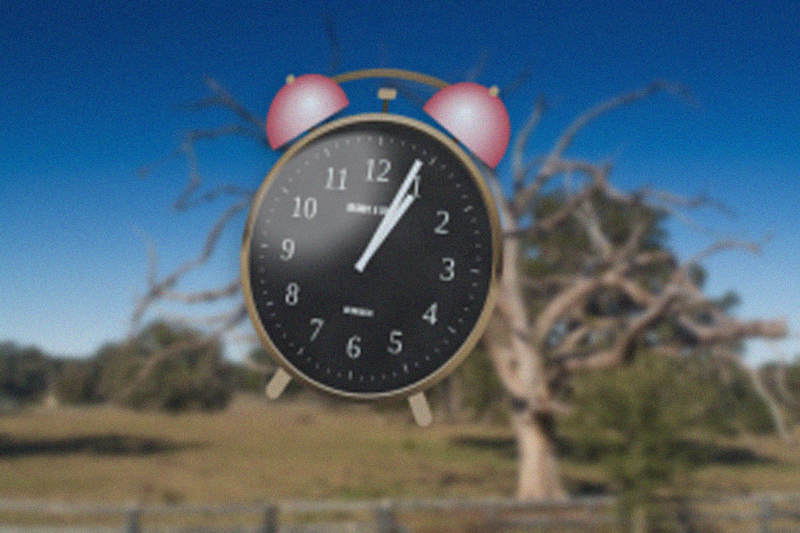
**1:04**
